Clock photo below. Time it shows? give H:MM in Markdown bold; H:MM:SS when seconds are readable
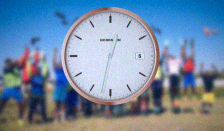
**12:32**
